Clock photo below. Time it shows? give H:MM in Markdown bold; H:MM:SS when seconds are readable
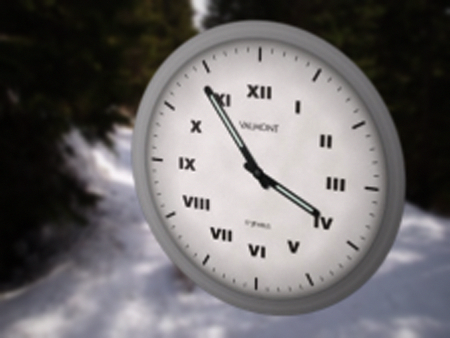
**3:54**
